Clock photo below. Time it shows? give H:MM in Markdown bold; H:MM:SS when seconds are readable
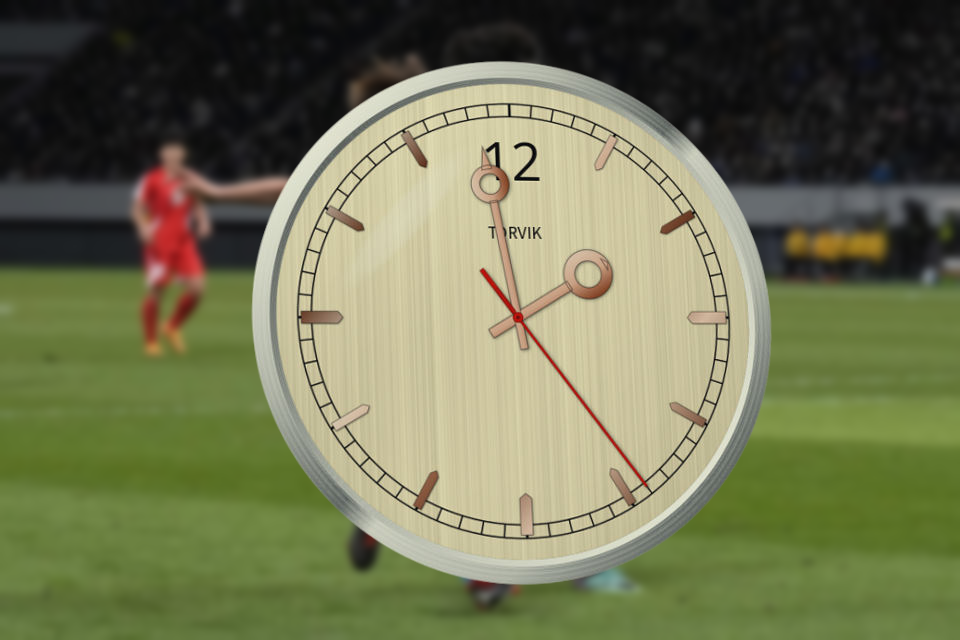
**1:58:24**
